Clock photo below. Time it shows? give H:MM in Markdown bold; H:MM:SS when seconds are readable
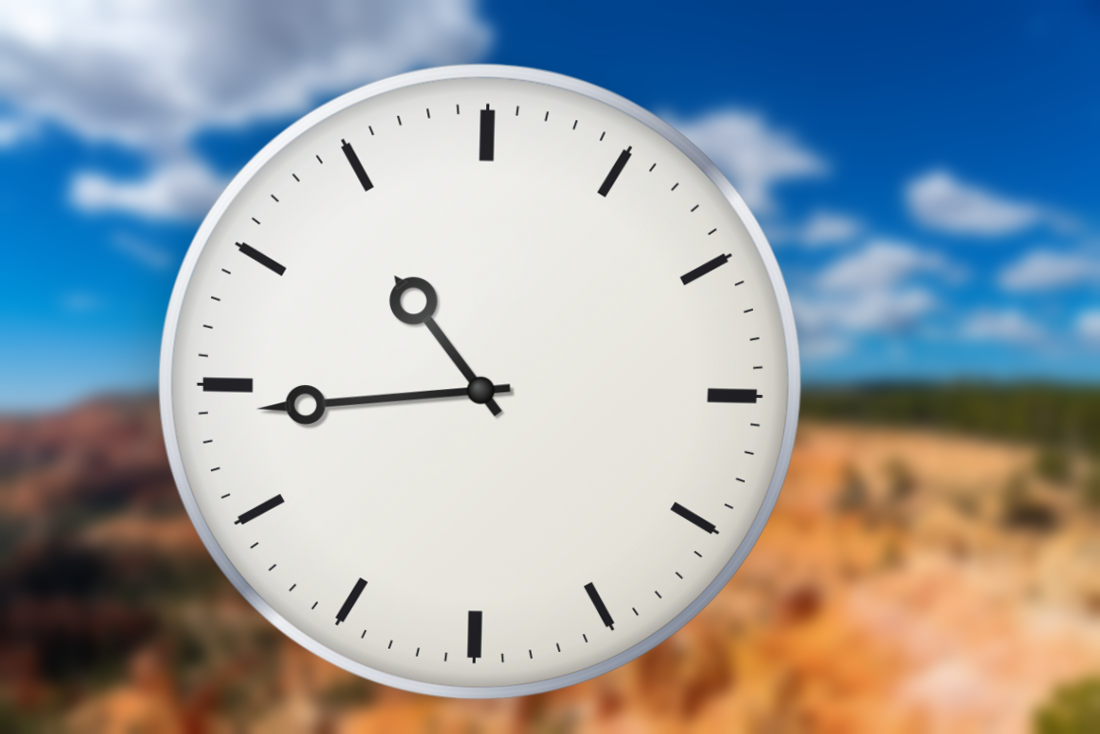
**10:44**
